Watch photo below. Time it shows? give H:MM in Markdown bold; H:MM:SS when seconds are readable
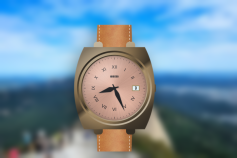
**8:26**
